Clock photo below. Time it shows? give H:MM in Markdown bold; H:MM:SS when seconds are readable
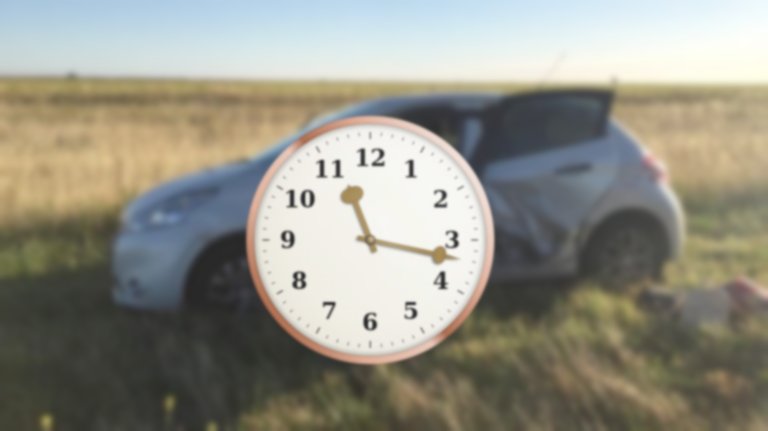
**11:17**
